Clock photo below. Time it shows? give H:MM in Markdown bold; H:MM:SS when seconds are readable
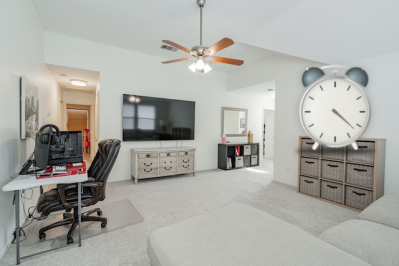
**4:22**
